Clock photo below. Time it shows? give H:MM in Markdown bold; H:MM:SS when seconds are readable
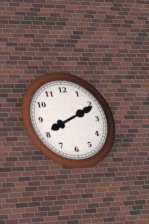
**8:11**
